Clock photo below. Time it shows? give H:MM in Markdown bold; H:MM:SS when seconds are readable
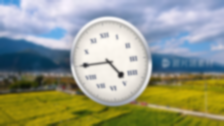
**4:45**
